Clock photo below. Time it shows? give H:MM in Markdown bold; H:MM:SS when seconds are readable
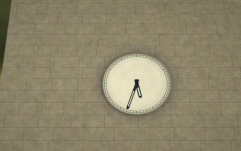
**5:33**
